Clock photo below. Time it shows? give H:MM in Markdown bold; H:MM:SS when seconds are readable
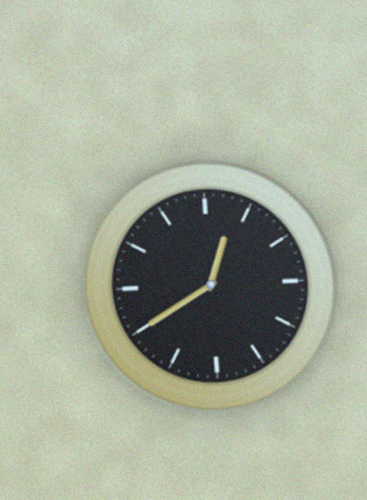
**12:40**
